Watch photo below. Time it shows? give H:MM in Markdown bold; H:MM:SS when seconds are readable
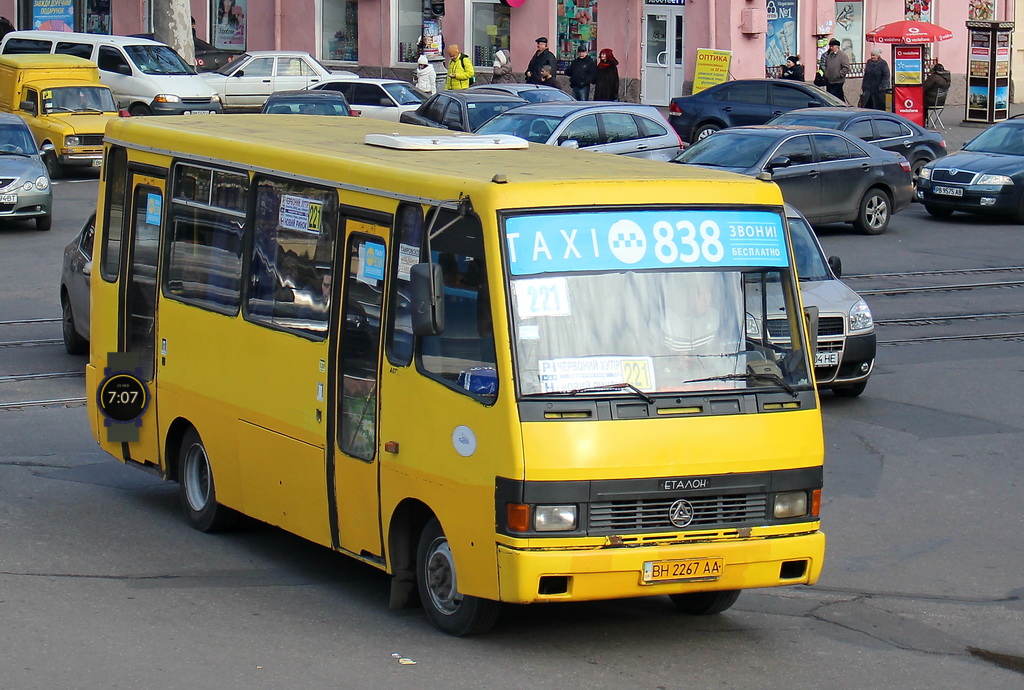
**7:07**
